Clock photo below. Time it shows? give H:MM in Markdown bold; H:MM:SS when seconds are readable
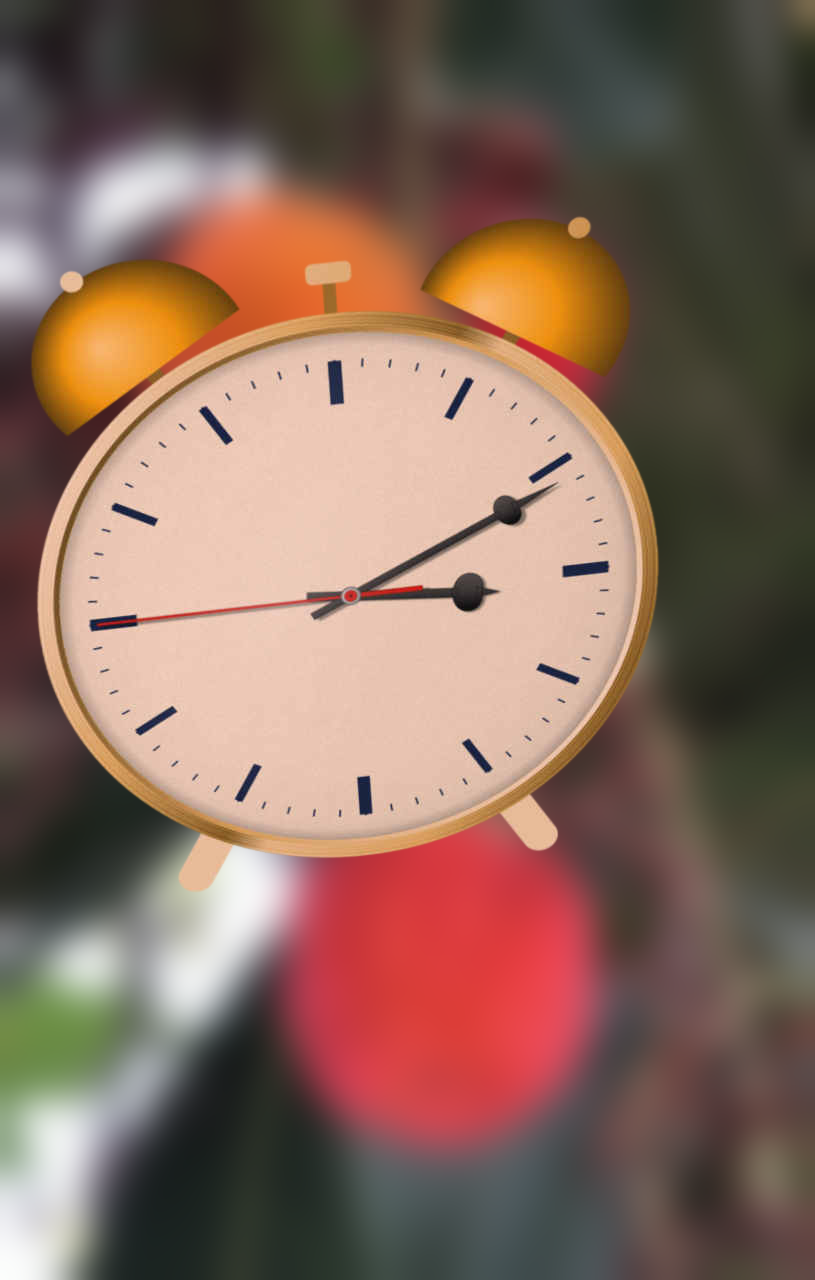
**3:10:45**
